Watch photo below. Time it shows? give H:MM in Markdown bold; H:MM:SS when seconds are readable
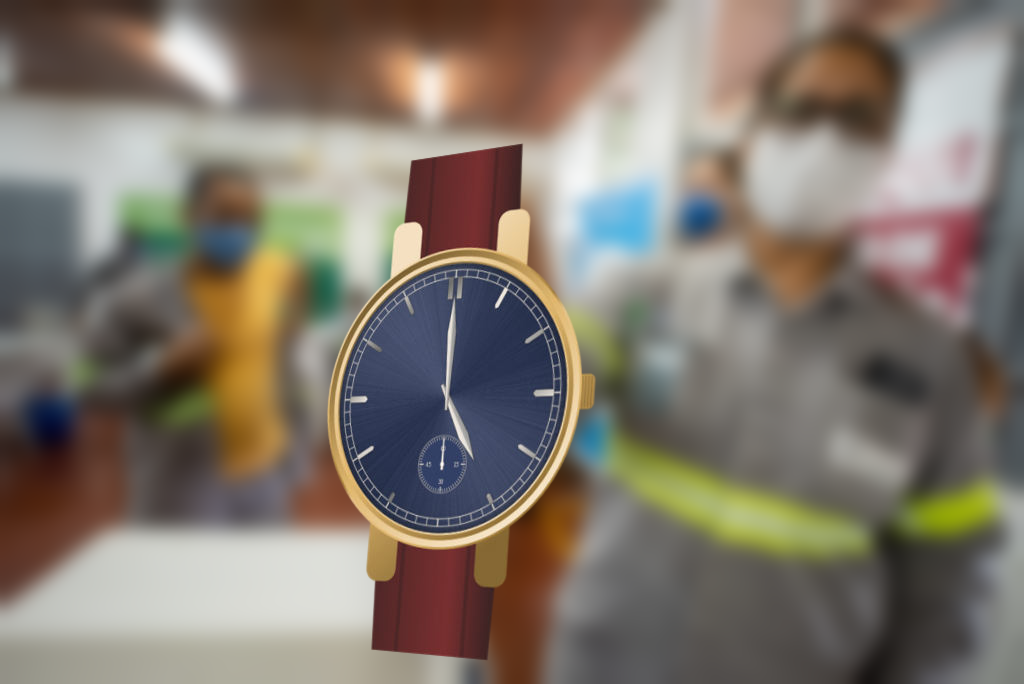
**5:00**
